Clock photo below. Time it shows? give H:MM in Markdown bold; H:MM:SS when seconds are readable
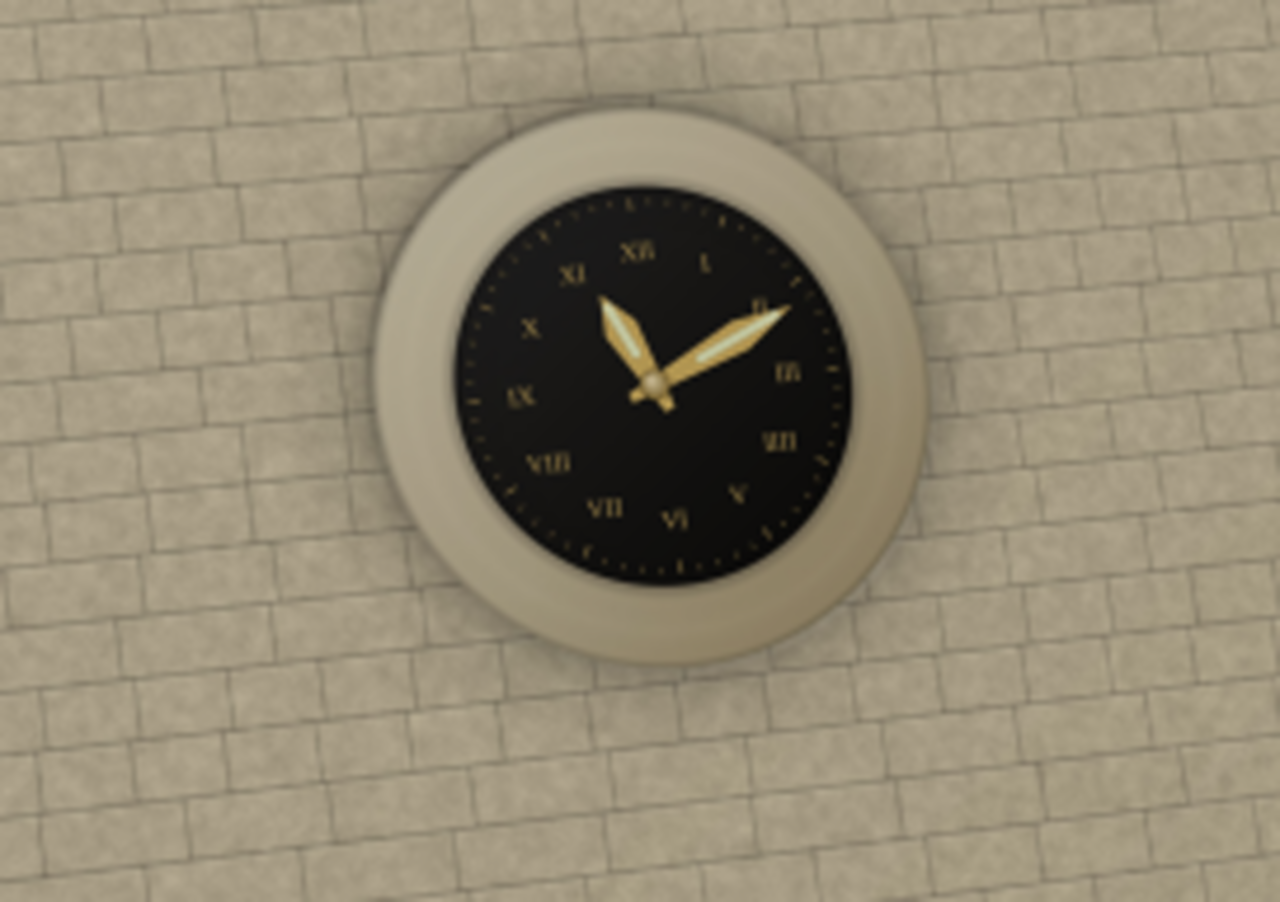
**11:11**
